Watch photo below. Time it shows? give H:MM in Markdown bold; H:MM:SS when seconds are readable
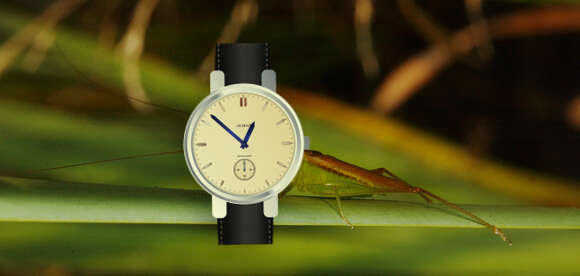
**12:52**
